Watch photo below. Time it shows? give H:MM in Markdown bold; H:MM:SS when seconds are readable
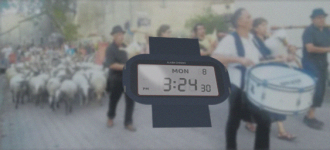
**3:24:30**
